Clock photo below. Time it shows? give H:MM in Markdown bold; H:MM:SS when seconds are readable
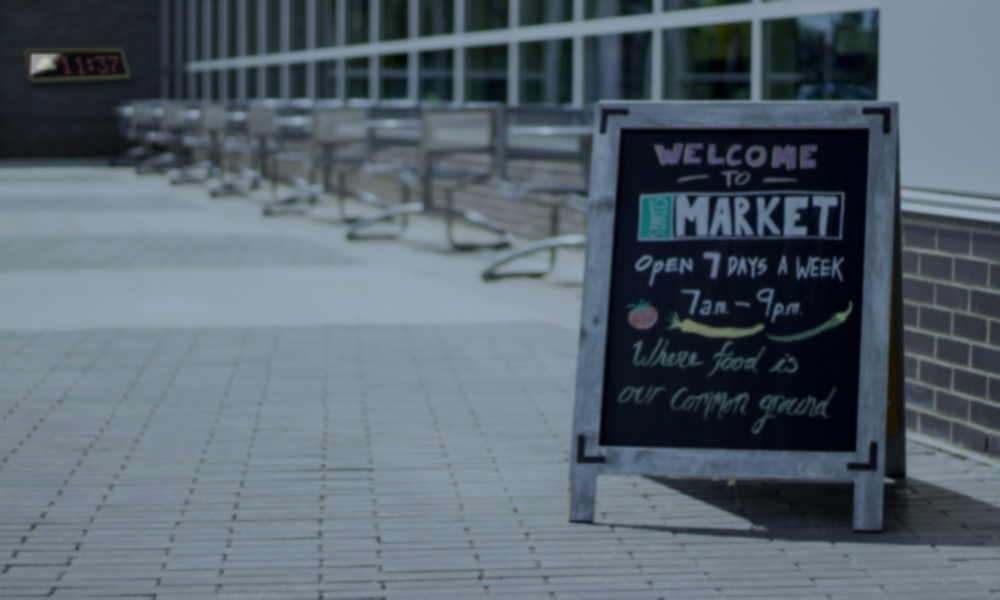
**11:37**
